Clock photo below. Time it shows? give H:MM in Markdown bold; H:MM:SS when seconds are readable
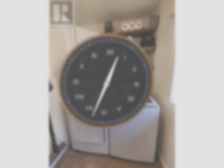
**12:33**
